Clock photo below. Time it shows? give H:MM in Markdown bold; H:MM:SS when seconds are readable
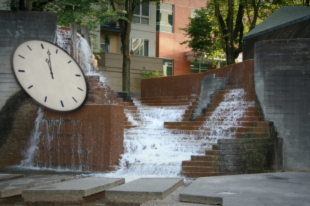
**12:02**
